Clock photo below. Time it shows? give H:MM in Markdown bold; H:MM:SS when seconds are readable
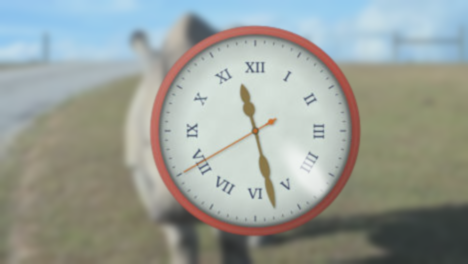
**11:27:40**
